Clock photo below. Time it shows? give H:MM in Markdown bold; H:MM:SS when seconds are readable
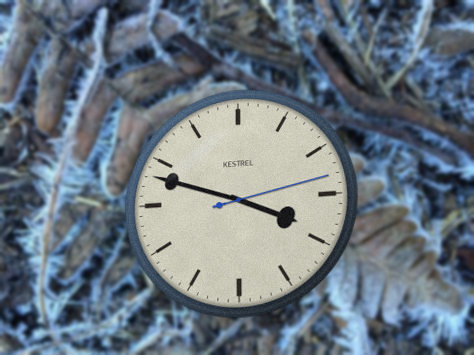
**3:48:13**
